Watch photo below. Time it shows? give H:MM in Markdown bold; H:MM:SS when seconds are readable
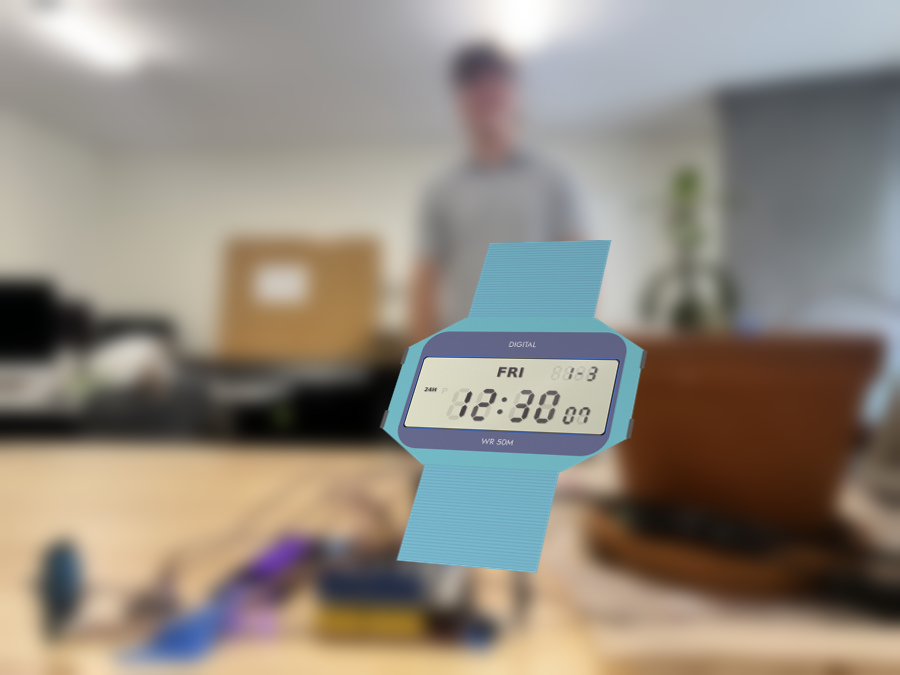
**12:30:07**
